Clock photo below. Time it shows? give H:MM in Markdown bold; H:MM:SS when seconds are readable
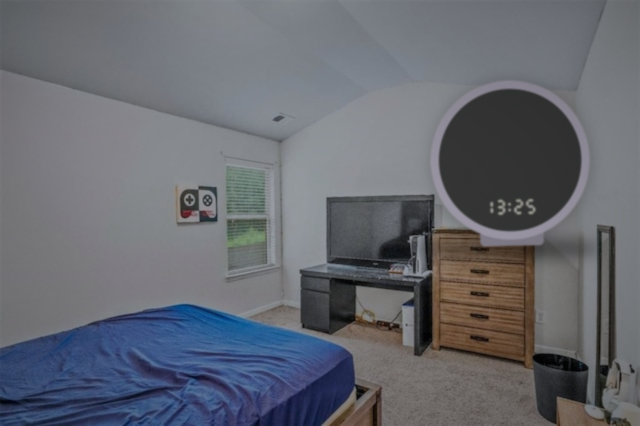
**13:25**
